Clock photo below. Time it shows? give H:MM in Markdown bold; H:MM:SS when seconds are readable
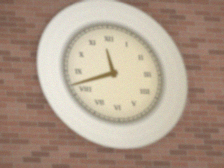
**11:42**
